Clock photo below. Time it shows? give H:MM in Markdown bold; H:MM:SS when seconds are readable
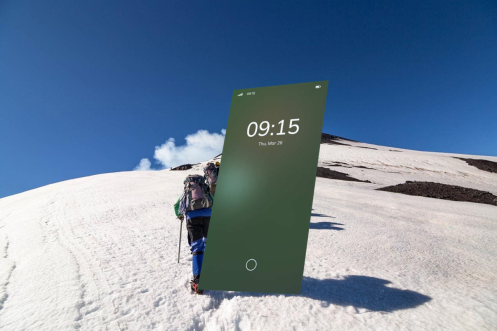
**9:15**
